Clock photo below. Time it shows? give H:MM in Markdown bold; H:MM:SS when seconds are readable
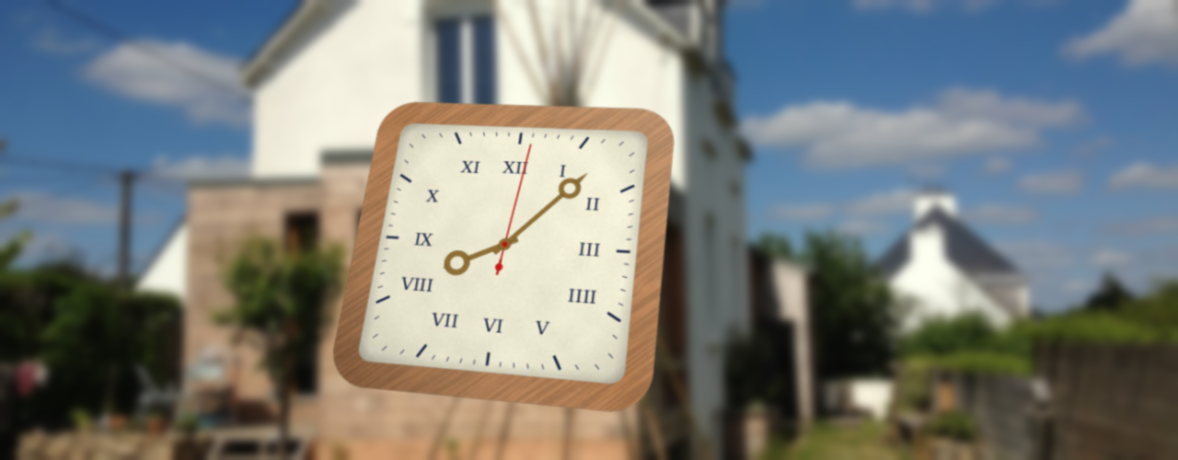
**8:07:01**
